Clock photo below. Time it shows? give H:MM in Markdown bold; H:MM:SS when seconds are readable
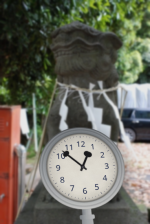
**12:52**
